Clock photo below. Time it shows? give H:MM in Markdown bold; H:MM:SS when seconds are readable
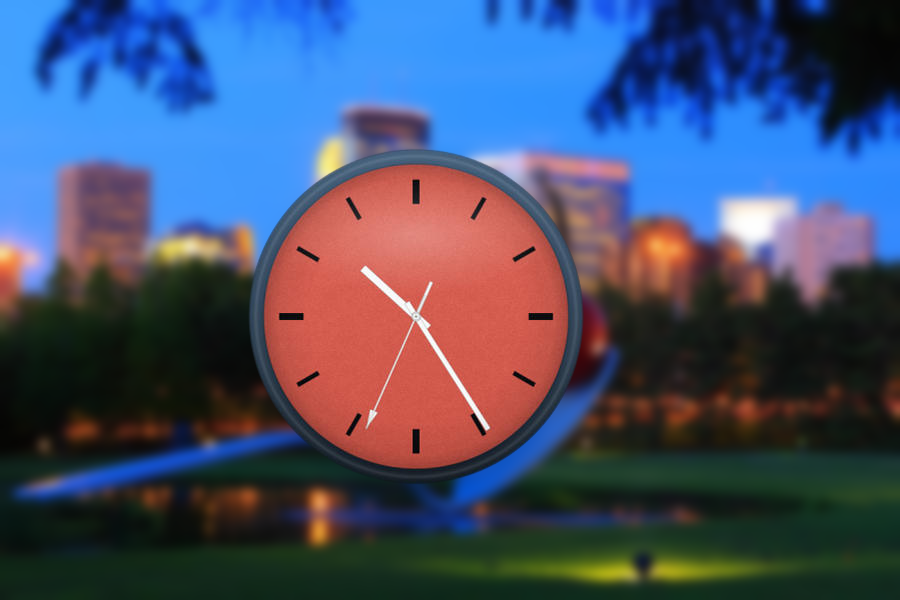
**10:24:34**
